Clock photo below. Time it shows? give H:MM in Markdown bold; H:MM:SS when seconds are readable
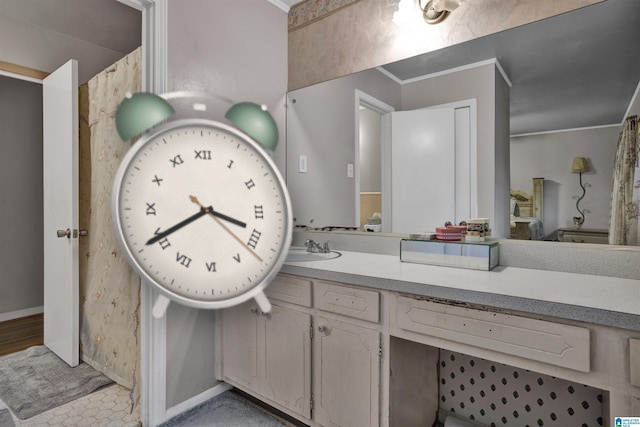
**3:40:22**
